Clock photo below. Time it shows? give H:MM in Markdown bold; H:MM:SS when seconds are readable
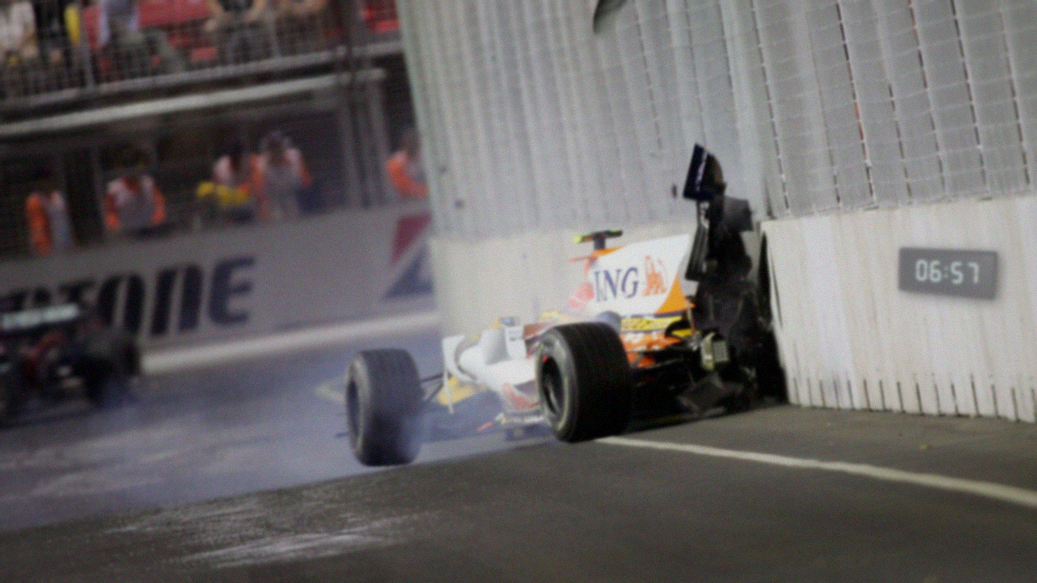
**6:57**
